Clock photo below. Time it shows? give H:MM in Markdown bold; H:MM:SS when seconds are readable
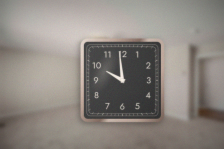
**9:59**
